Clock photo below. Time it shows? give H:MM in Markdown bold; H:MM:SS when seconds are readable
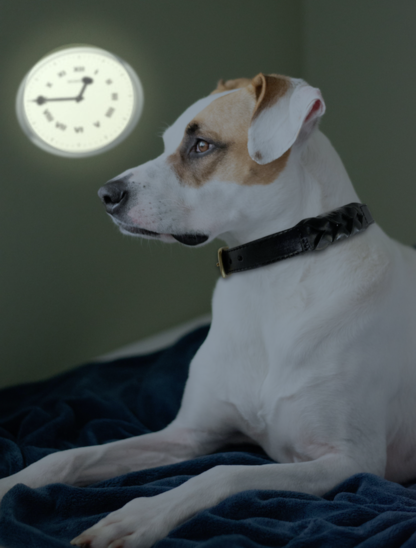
**12:45**
